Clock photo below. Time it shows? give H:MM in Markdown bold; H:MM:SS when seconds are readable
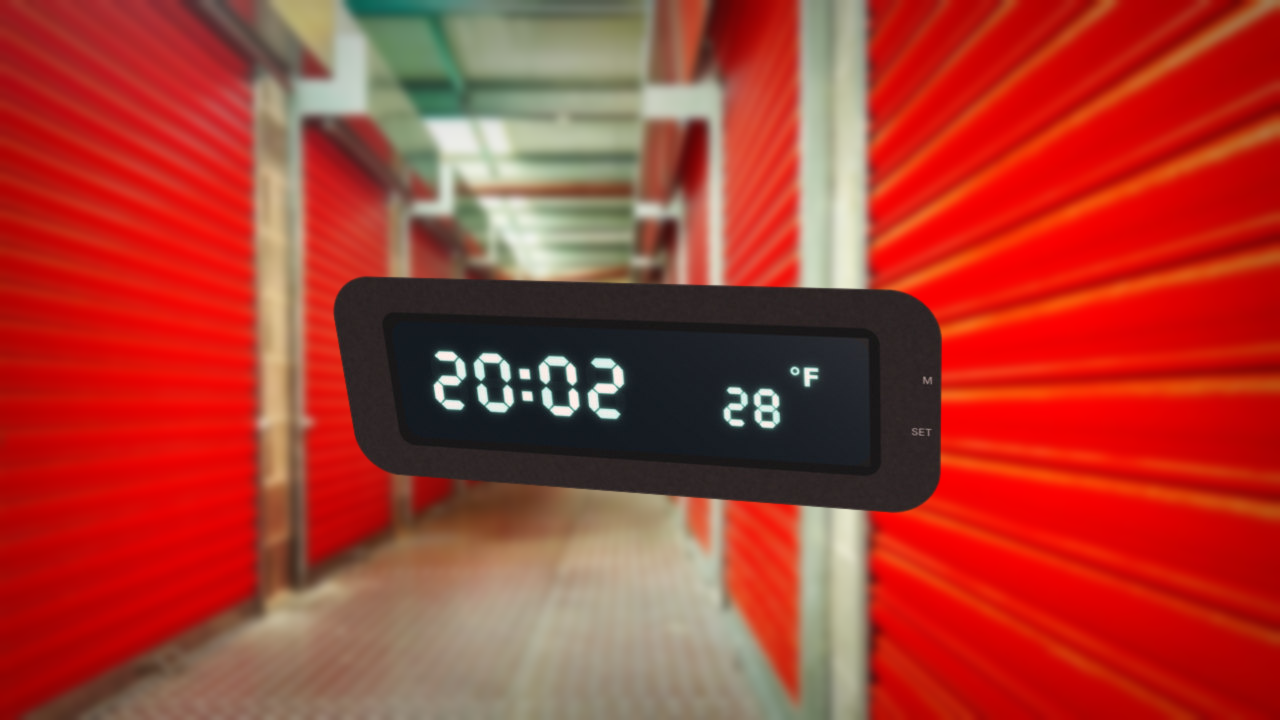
**20:02**
